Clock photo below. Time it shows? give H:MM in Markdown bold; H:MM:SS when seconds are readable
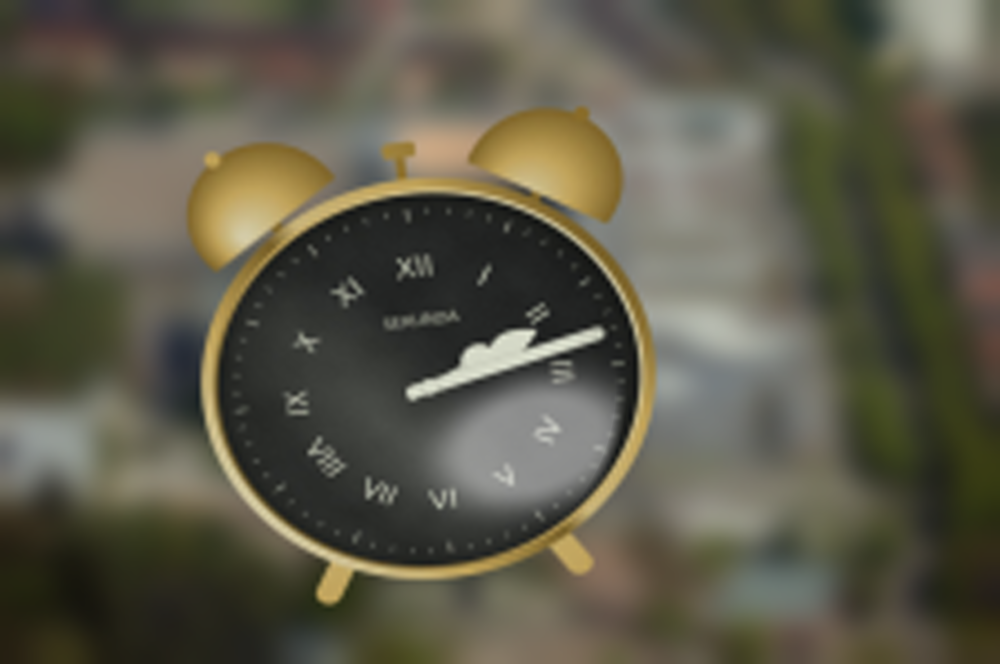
**2:13**
